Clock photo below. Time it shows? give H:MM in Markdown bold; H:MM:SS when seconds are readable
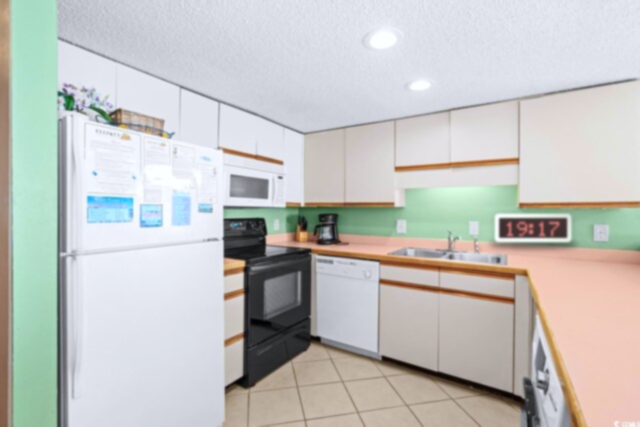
**19:17**
